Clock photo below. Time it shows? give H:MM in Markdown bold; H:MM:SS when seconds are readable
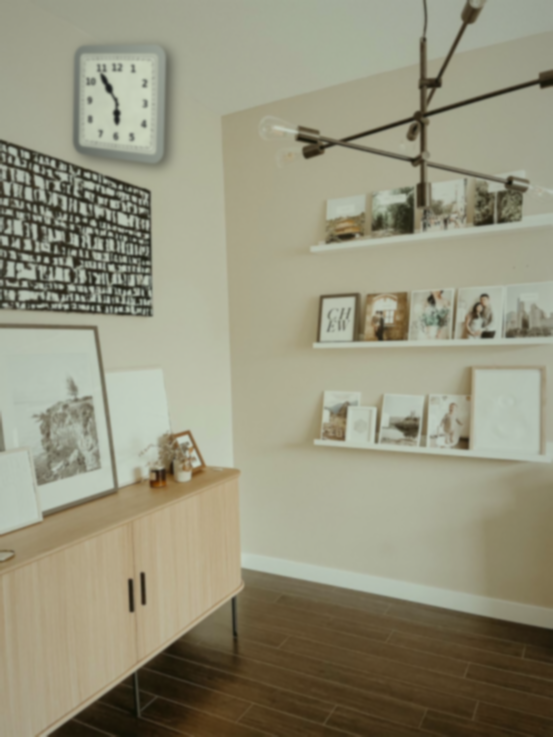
**5:54**
